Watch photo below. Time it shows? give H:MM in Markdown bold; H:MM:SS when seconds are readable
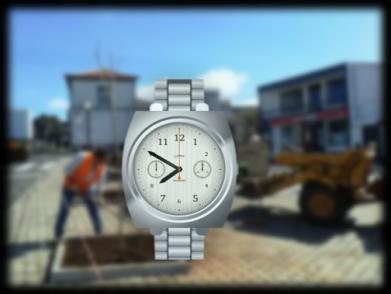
**7:50**
